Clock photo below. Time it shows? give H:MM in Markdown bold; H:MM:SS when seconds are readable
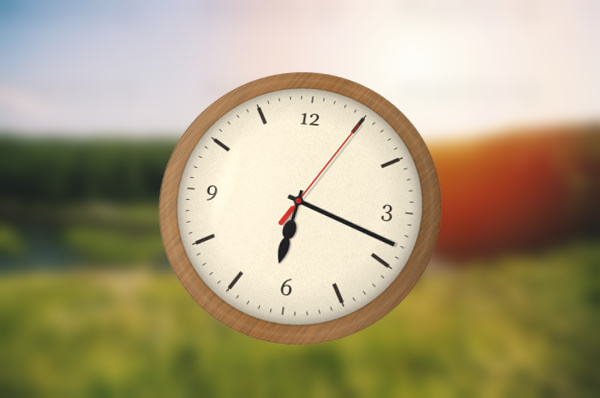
**6:18:05**
